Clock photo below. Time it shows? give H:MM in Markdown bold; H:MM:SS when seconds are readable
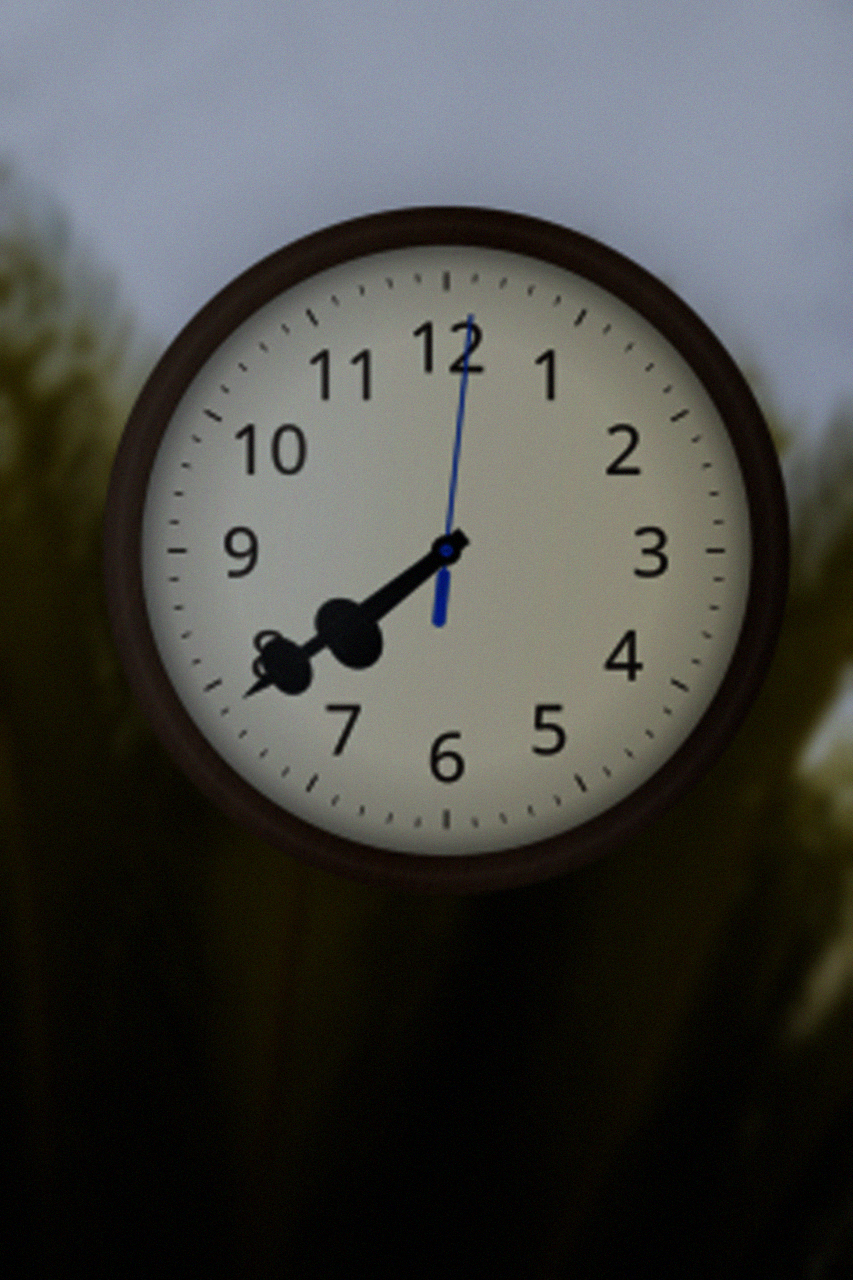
**7:39:01**
